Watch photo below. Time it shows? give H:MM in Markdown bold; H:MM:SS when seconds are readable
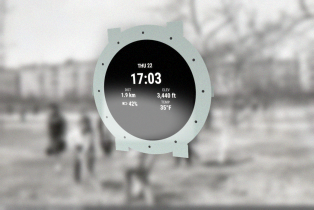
**17:03**
